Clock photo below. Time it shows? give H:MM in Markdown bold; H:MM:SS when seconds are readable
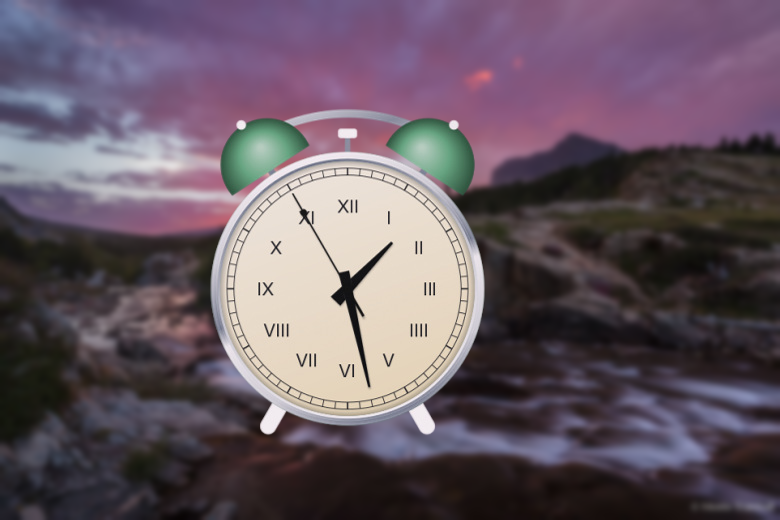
**1:27:55**
